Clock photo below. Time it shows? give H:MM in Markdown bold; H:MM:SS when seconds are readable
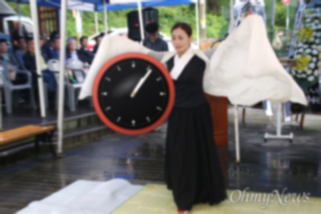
**1:06**
